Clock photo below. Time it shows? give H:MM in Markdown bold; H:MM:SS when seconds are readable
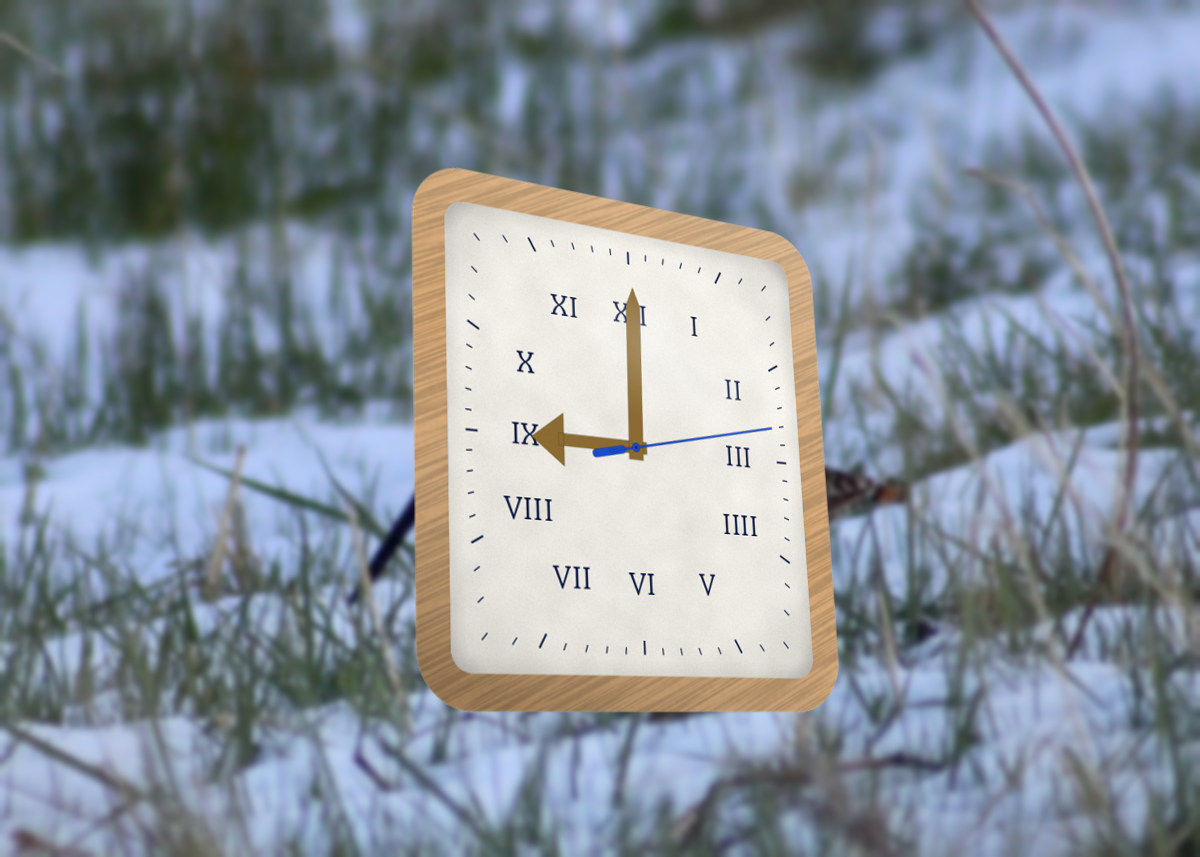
**9:00:13**
